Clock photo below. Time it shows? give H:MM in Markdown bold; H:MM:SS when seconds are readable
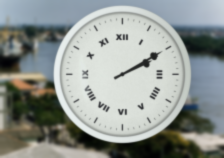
**2:10**
